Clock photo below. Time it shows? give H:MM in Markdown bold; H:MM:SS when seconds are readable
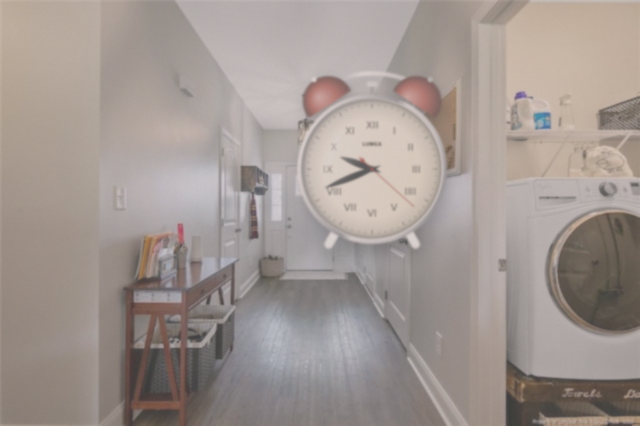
**9:41:22**
